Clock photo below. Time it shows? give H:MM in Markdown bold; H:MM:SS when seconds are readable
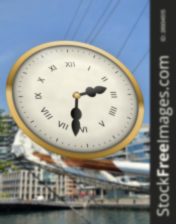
**2:32**
